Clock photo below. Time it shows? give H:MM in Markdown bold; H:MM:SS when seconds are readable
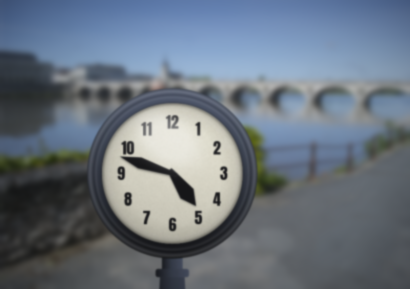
**4:48**
